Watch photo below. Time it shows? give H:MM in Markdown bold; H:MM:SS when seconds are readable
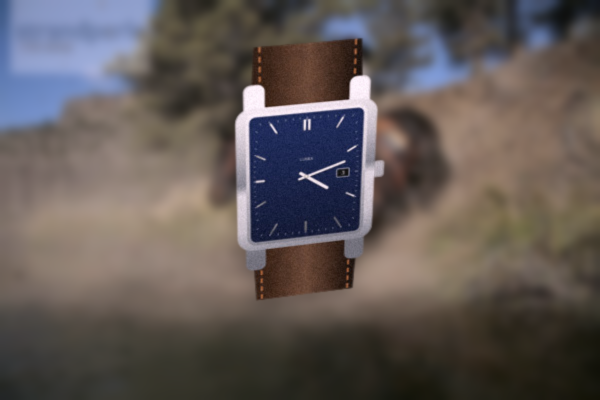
**4:12**
